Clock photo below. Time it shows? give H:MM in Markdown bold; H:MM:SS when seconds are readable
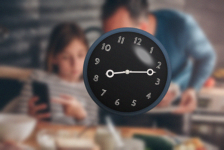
**8:12**
